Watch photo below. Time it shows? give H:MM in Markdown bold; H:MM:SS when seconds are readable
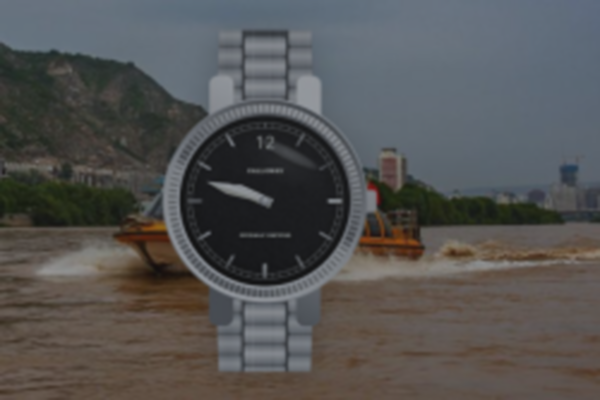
**9:48**
